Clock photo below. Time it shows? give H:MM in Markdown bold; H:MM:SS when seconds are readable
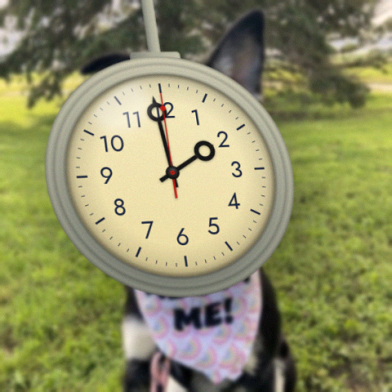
**1:59:00**
